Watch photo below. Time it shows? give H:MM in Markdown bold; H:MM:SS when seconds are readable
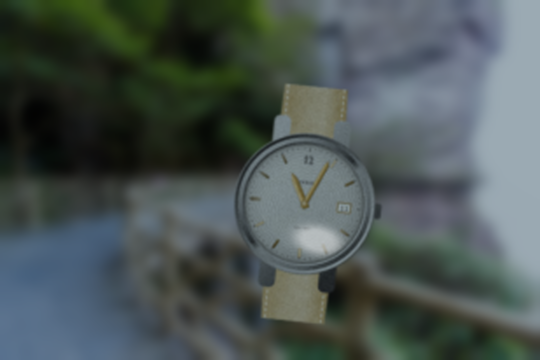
**11:04**
